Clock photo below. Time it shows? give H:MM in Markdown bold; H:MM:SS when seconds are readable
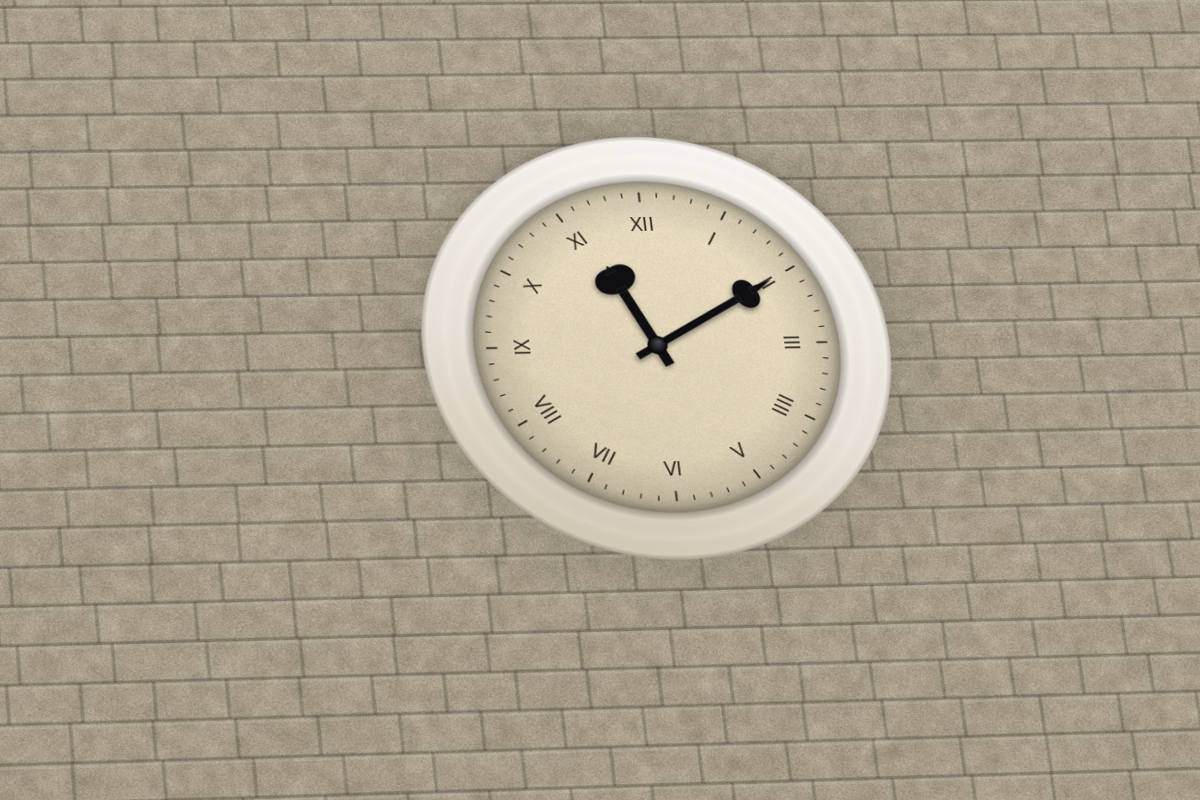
**11:10**
